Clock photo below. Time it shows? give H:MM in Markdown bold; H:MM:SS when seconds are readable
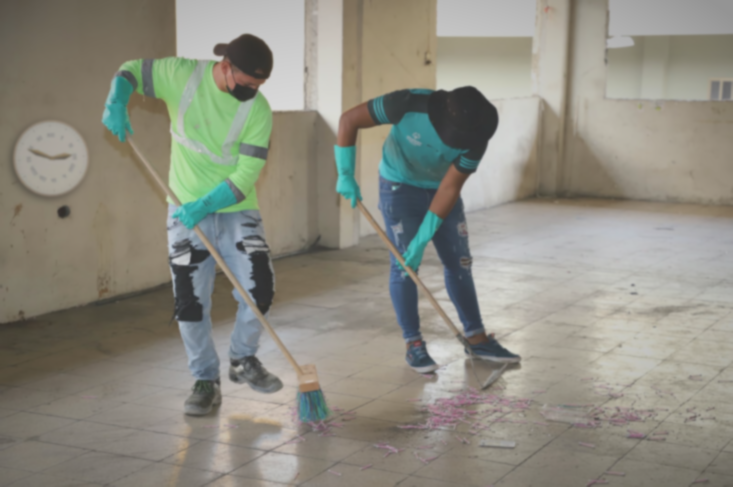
**2:49**
